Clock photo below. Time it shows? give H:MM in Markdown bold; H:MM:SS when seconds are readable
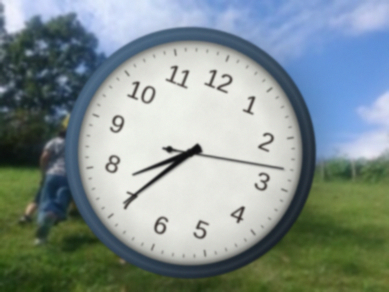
**7:35:13**
